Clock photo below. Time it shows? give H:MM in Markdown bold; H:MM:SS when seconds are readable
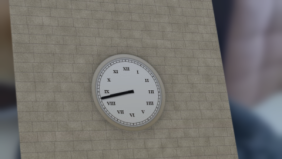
**8:43**
